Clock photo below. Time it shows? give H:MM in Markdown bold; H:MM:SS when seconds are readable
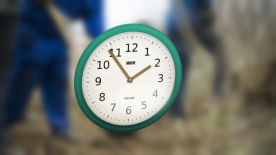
**1:54**
